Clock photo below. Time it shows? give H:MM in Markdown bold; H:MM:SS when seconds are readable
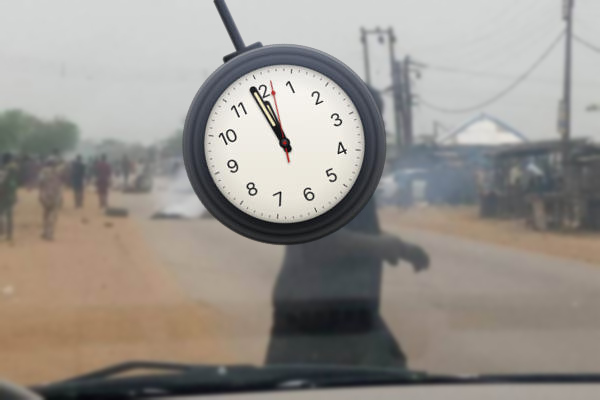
**11:59:02**
